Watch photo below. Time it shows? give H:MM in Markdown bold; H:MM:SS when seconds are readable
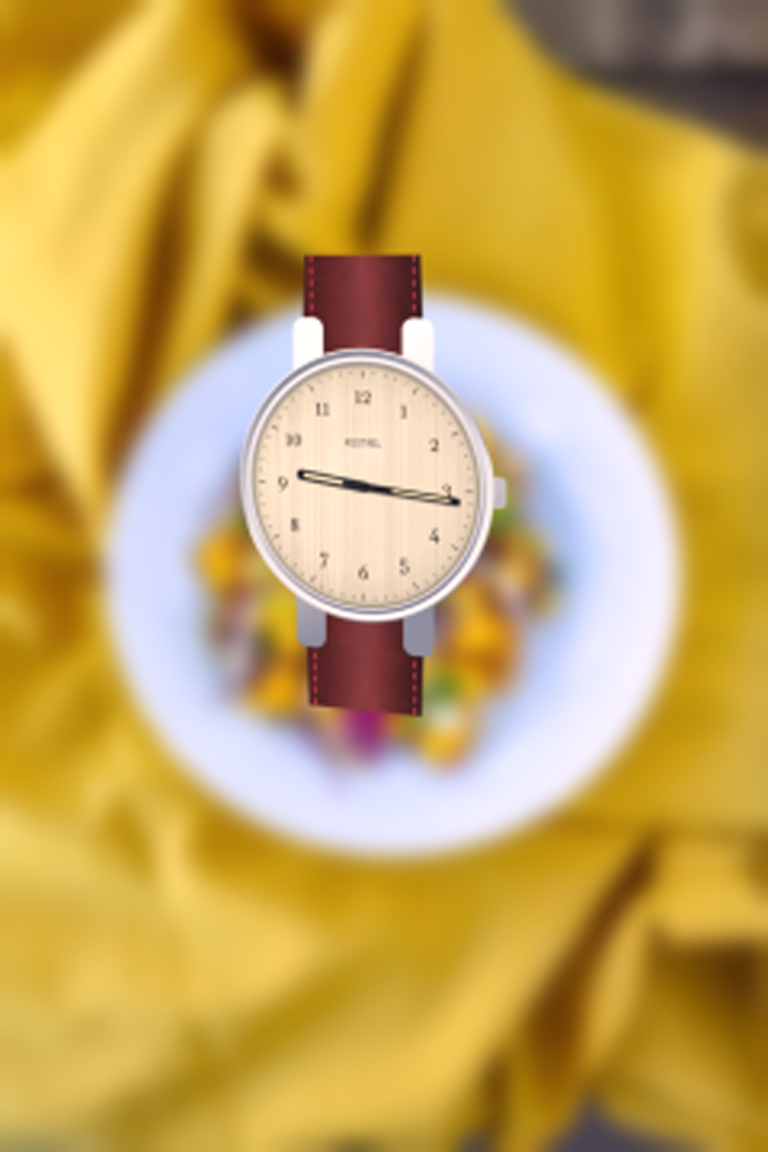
**9:16**
